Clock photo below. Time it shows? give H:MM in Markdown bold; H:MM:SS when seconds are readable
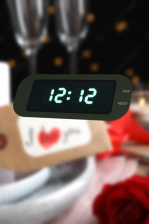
**12:12**
